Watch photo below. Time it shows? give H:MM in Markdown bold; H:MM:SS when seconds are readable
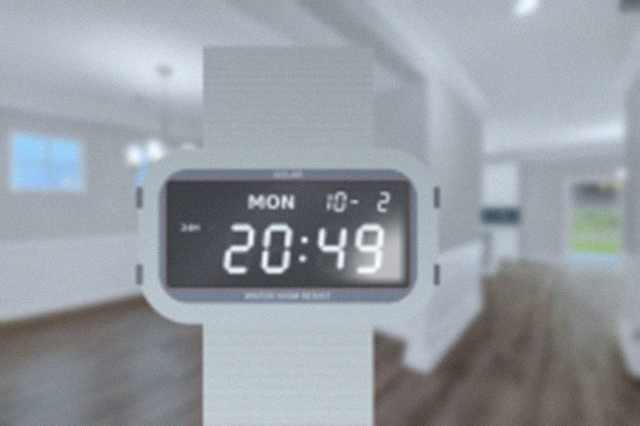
**20:49**
